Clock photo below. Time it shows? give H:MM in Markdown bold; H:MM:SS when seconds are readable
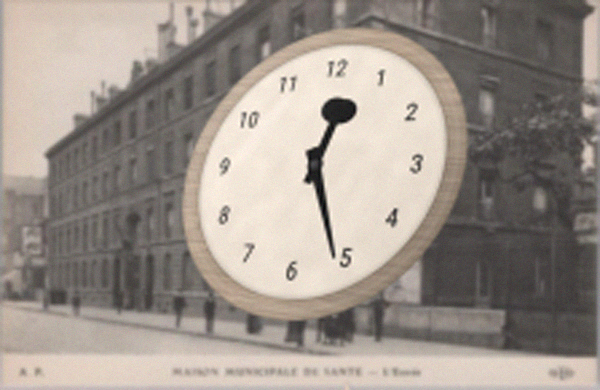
**12:26**
